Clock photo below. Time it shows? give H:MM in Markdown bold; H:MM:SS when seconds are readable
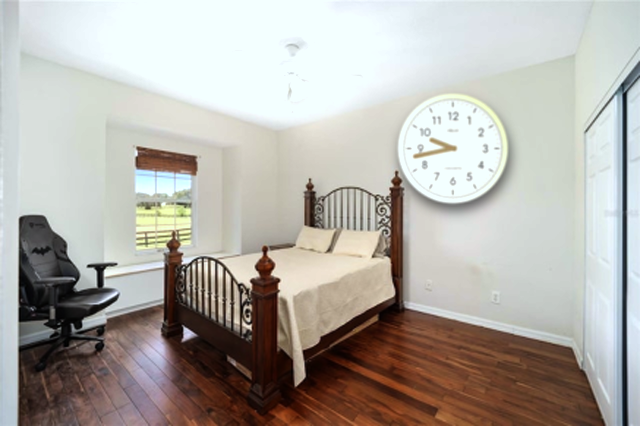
**9:43**
